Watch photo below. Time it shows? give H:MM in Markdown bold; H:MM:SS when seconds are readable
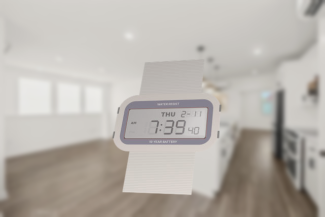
**7:39:40**
